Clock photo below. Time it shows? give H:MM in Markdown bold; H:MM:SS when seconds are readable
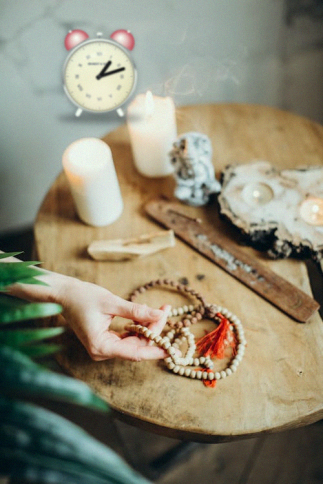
**1:12**
